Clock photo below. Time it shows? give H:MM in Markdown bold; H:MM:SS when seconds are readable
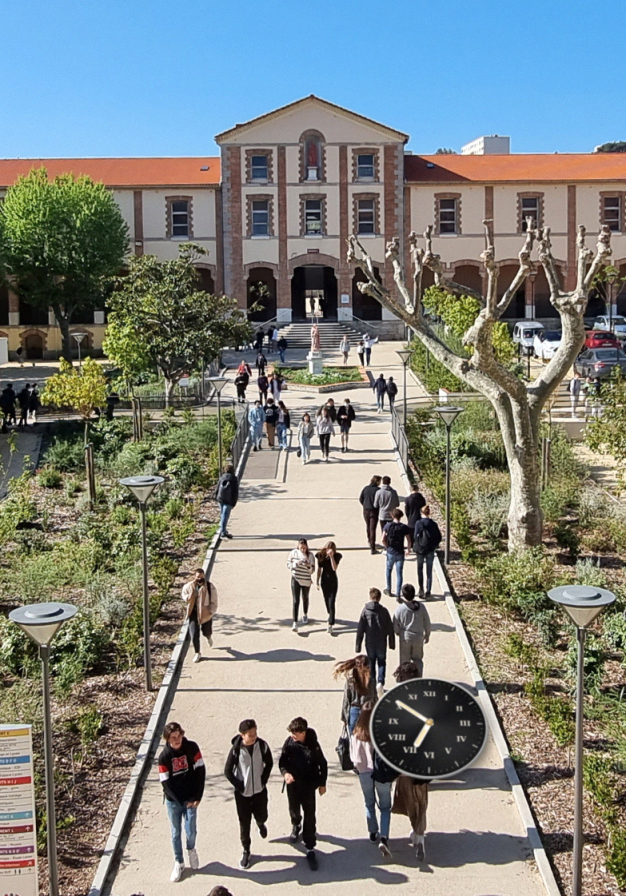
**6:51**
